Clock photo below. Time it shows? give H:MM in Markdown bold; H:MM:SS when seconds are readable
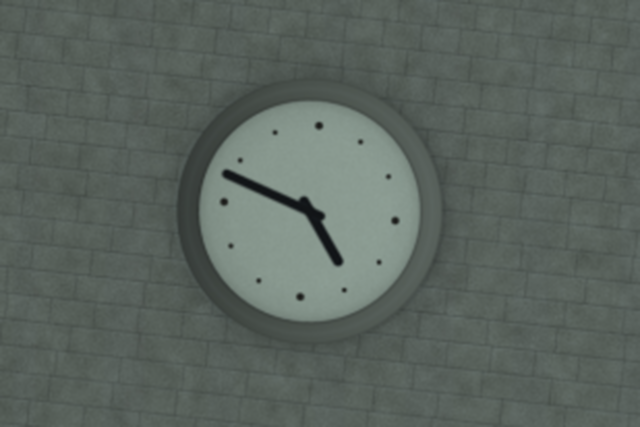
**4:48**
